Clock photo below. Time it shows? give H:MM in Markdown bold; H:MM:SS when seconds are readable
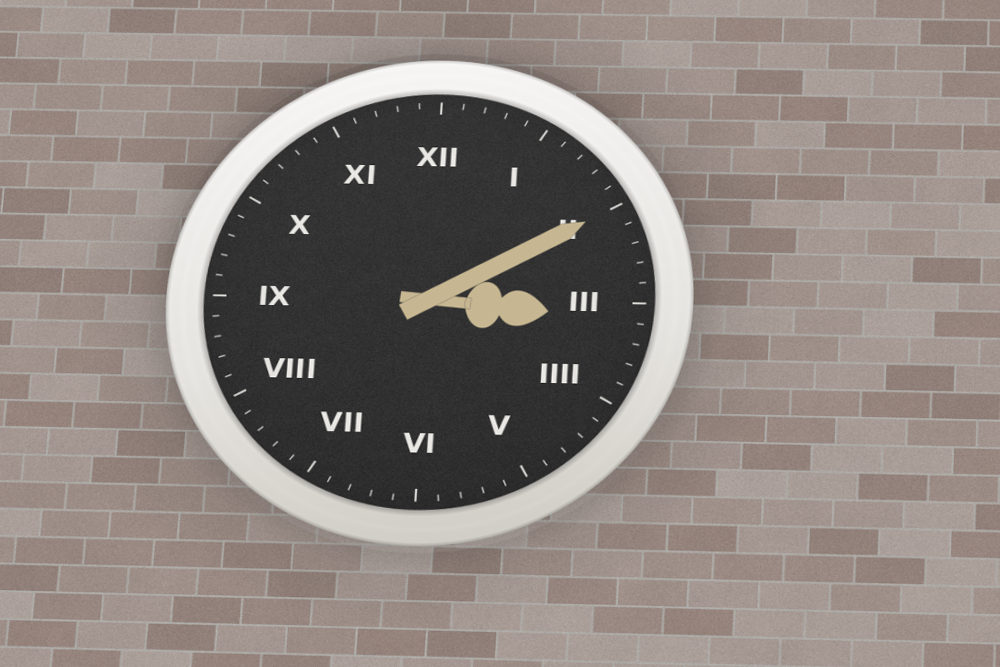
**3:10**
